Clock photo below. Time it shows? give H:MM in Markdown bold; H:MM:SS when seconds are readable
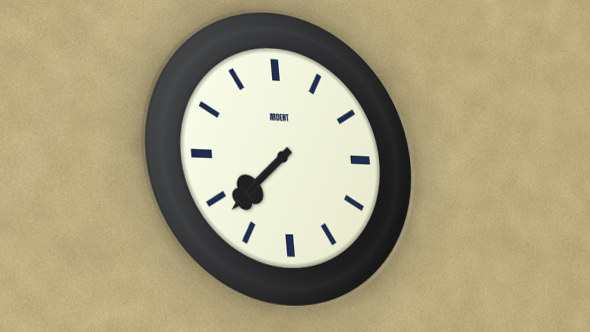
**7:38**
